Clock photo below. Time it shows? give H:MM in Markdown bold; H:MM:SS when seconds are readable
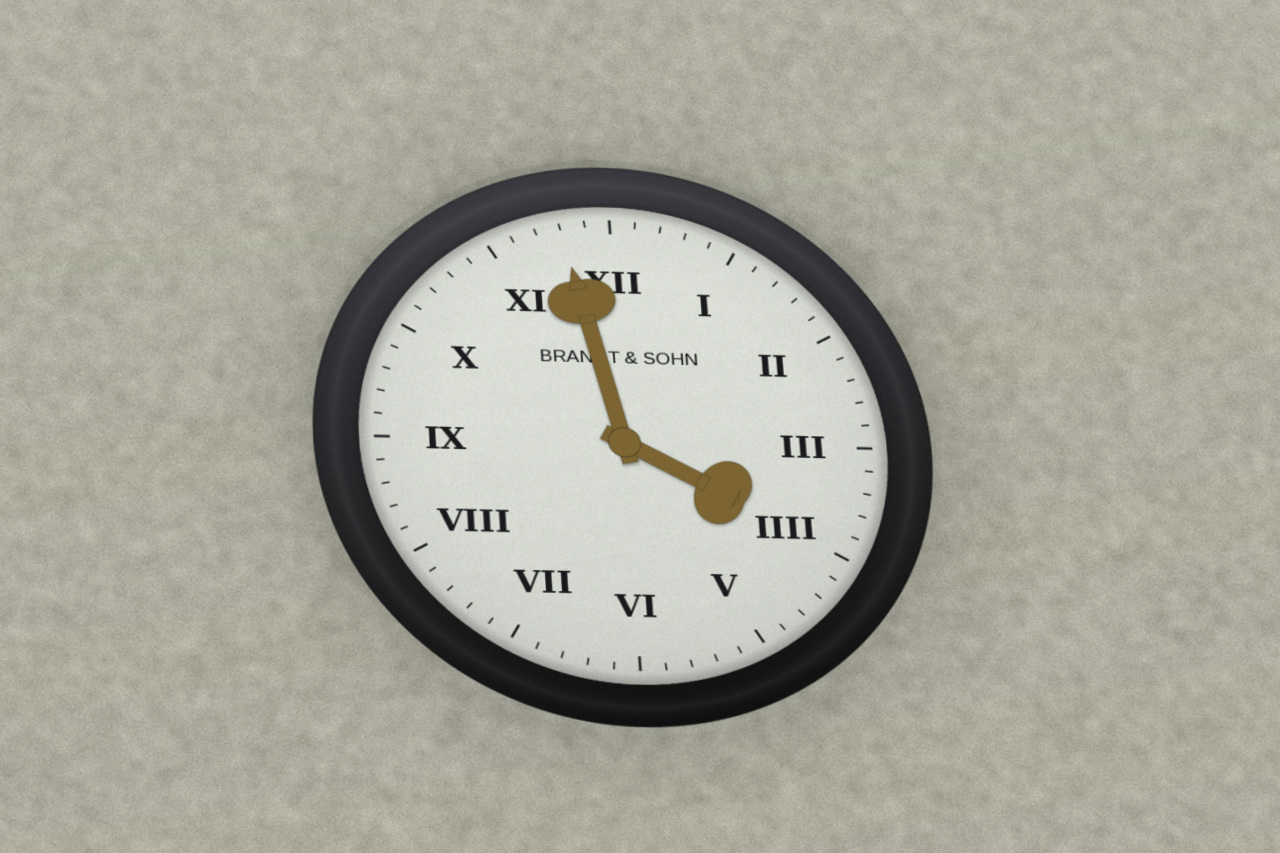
**3:58**
